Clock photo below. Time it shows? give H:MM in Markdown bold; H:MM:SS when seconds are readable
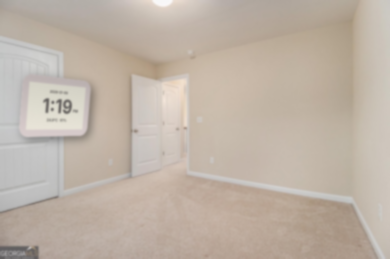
**1:19**
